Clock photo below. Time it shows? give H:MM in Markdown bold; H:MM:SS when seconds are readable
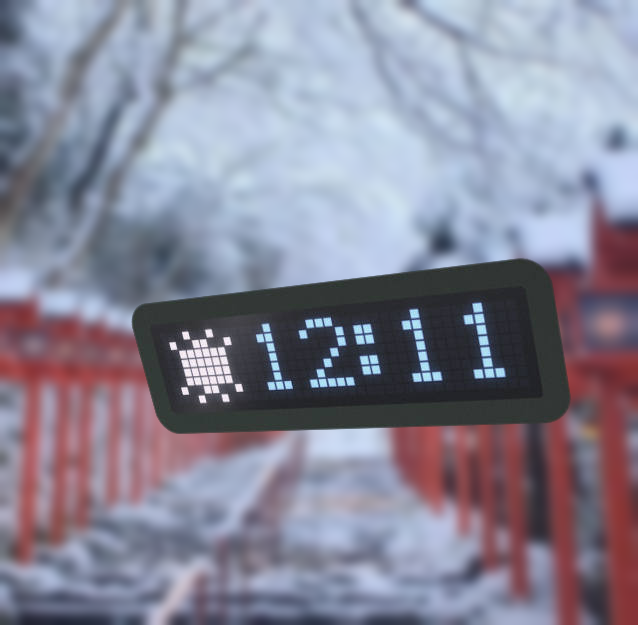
**12:11**
